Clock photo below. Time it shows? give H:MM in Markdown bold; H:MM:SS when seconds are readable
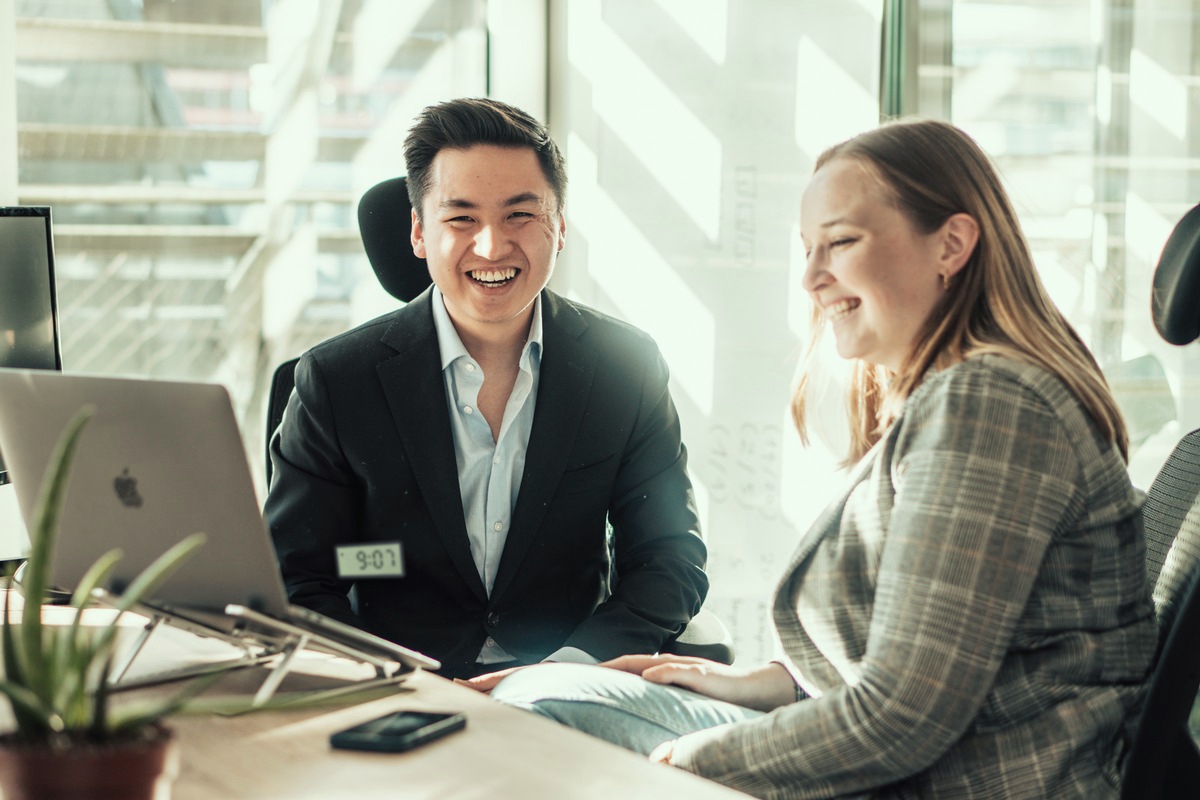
**9:07**
